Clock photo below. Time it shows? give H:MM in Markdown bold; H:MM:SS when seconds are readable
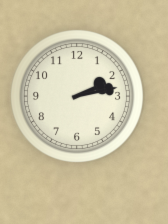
**2:13**
